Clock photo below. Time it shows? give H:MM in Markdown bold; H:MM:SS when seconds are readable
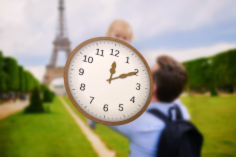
**12:10**
